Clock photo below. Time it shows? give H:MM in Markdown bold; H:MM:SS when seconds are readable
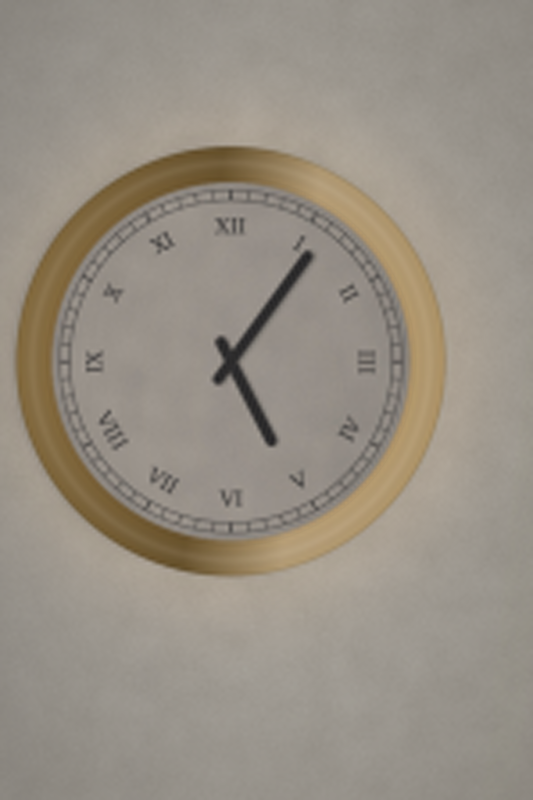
**5:06**
